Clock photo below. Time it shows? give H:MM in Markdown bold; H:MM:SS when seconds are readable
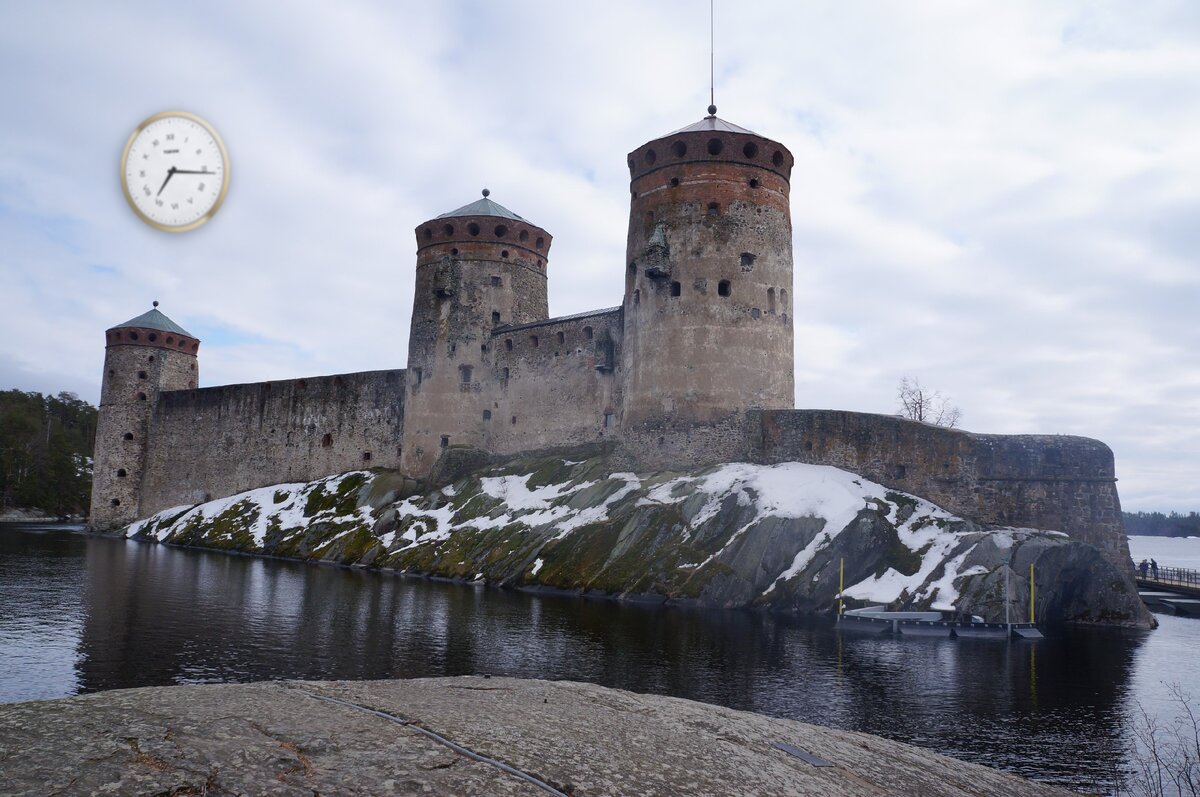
**7:16**
